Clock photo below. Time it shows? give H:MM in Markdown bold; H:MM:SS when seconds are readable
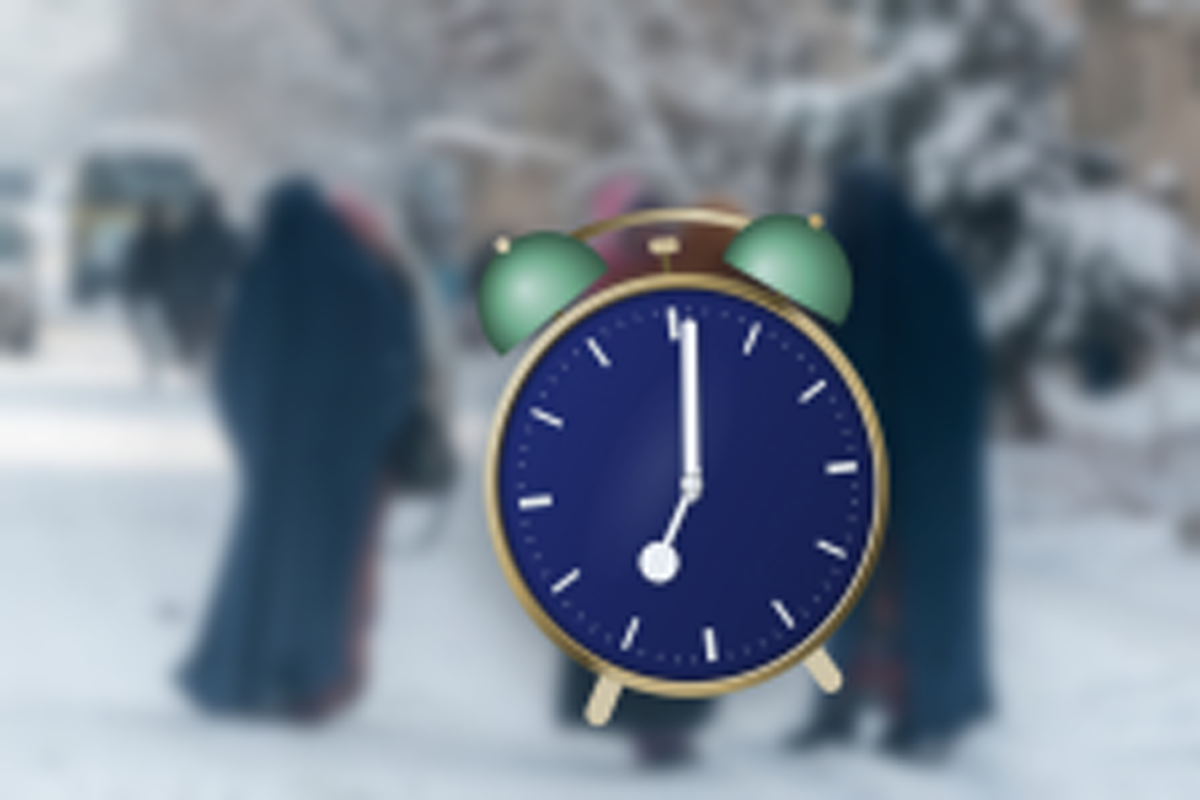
**7:01**
